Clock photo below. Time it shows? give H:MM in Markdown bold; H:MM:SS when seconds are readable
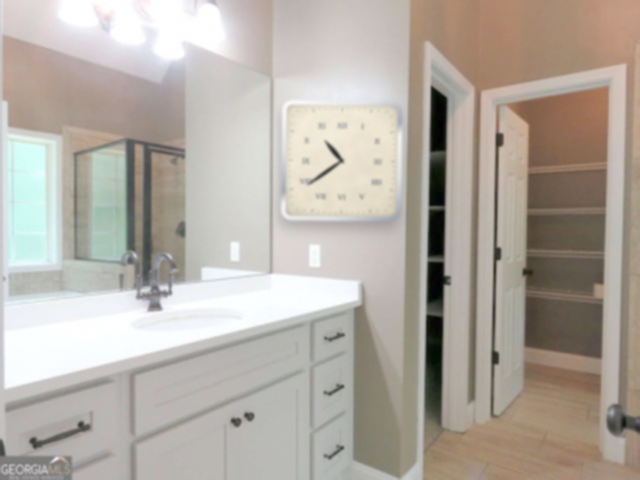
**10:39**
